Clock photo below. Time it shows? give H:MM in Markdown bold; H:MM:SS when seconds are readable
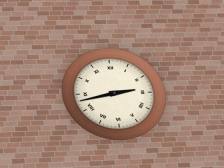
**2:43**
